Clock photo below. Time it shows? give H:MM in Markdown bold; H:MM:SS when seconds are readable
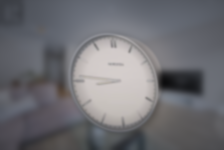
**8:46**
